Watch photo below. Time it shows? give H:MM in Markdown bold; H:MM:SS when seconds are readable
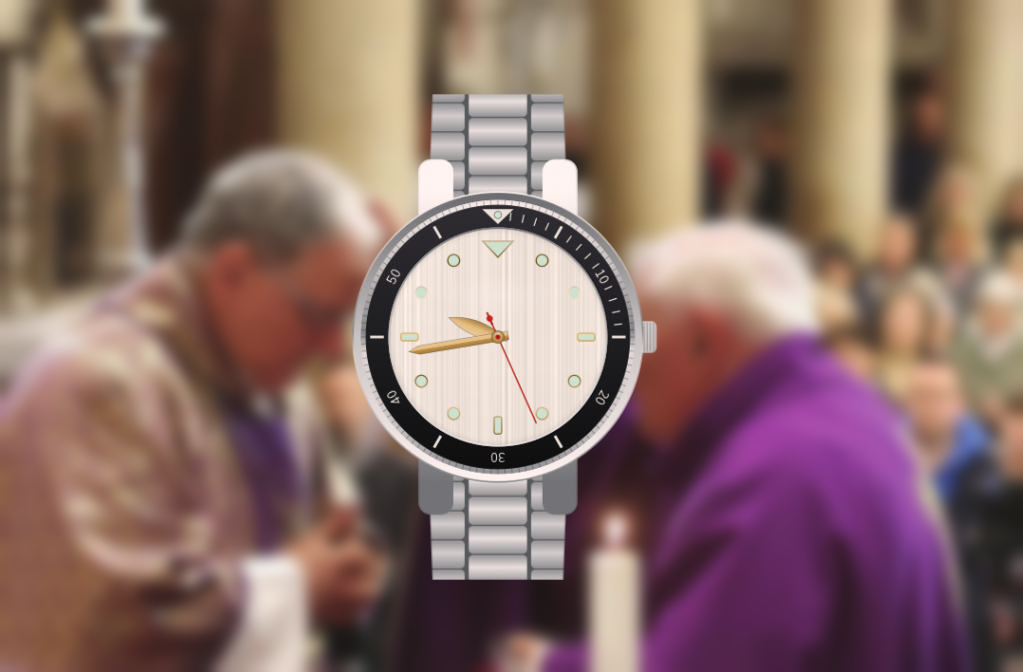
**9:43:26**
